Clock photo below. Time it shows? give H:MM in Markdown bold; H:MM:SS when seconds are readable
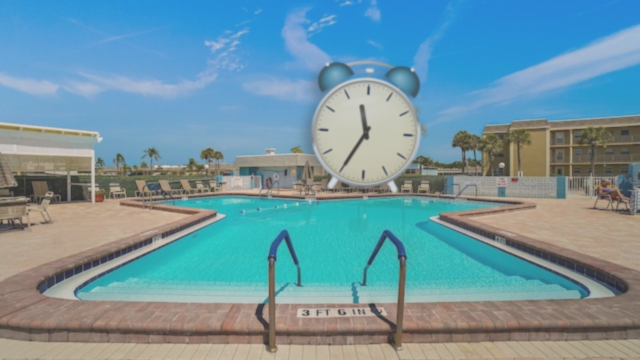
**11:35**
